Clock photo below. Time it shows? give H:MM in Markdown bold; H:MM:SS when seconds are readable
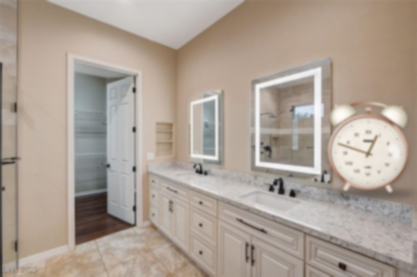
**12:48**
